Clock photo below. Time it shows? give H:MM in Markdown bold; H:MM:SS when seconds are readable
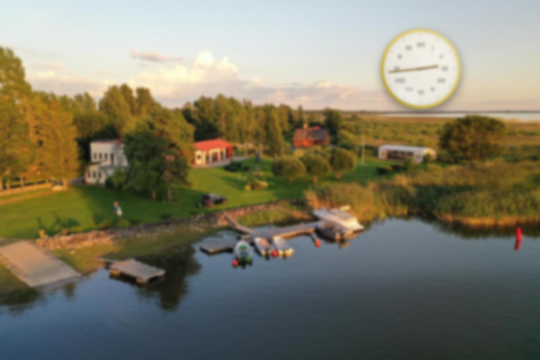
**2:44**
